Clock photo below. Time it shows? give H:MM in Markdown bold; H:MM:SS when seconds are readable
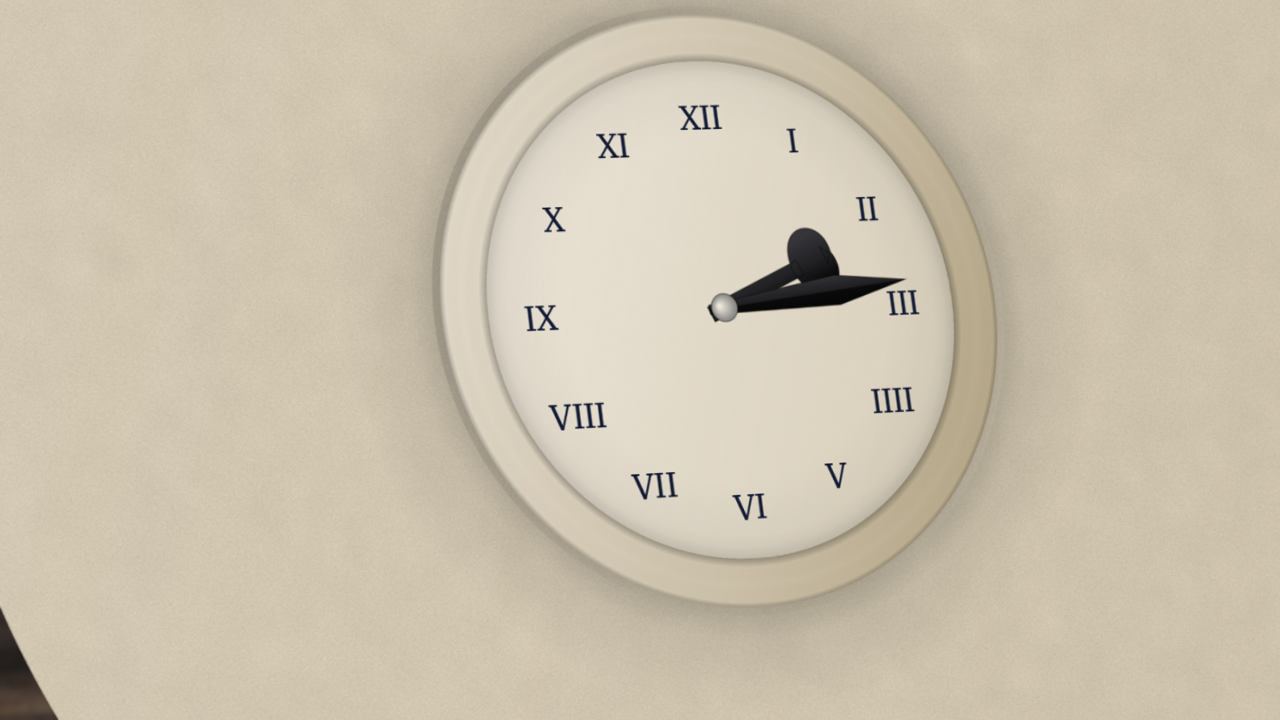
**2:14**
